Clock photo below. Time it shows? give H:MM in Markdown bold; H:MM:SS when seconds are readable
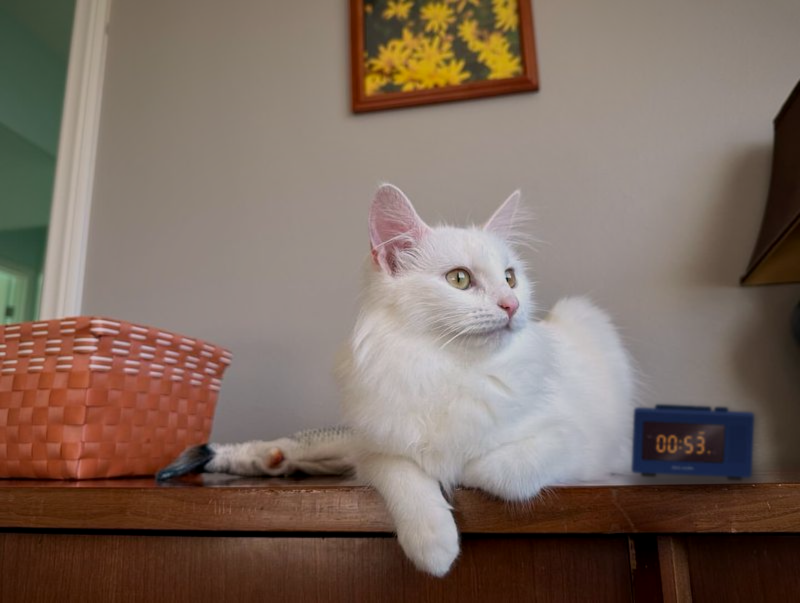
**0:53**
